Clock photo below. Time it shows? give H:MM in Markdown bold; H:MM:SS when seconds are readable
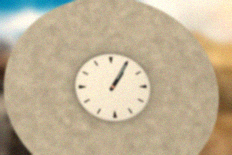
**1:05**
